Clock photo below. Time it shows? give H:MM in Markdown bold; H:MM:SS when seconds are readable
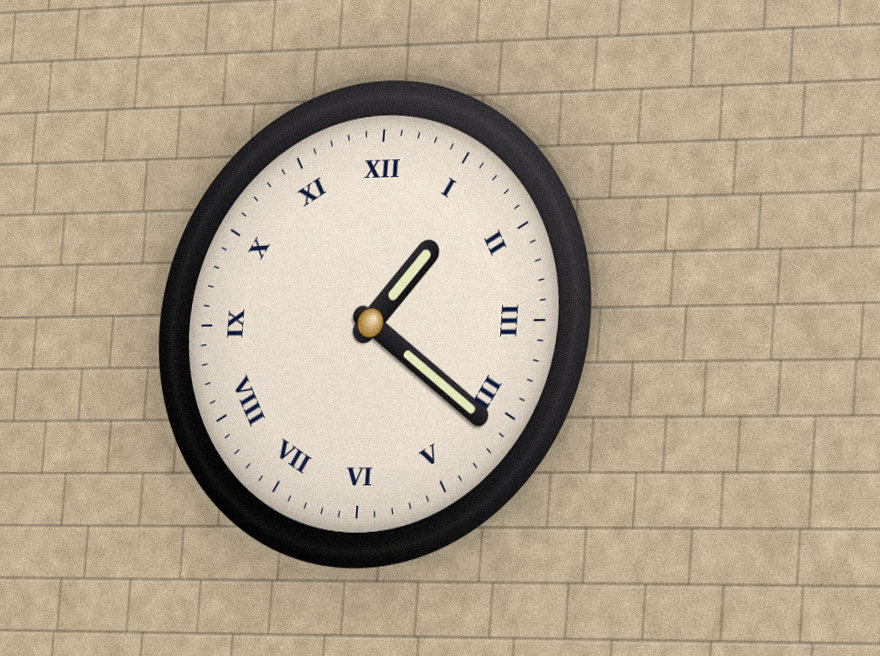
**1:21**
